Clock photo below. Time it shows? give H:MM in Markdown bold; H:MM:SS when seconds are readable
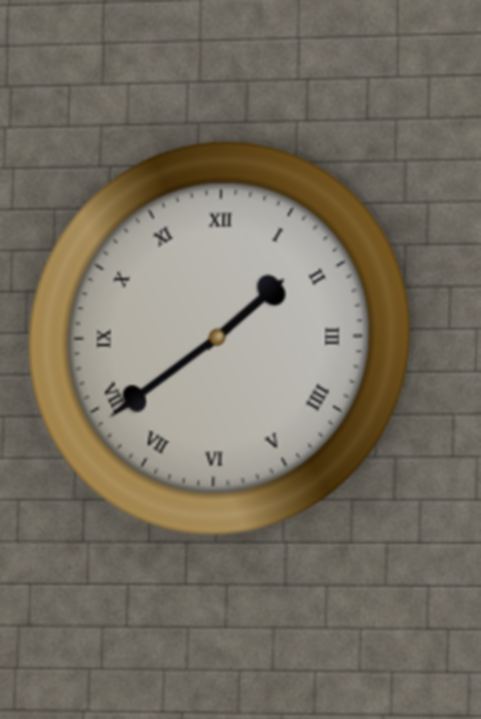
**1:39**
